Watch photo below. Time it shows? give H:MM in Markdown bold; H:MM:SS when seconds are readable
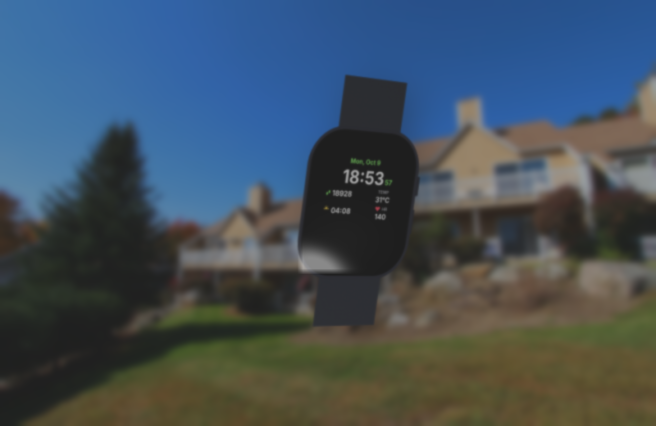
**18:53**
